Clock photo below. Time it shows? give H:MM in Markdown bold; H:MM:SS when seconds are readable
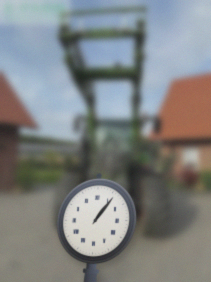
**1:06**
